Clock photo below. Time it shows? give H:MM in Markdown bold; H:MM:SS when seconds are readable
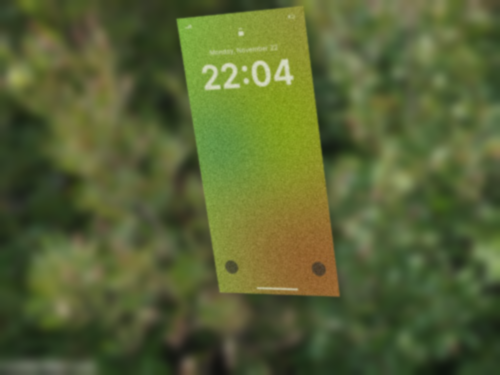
**22:04**
